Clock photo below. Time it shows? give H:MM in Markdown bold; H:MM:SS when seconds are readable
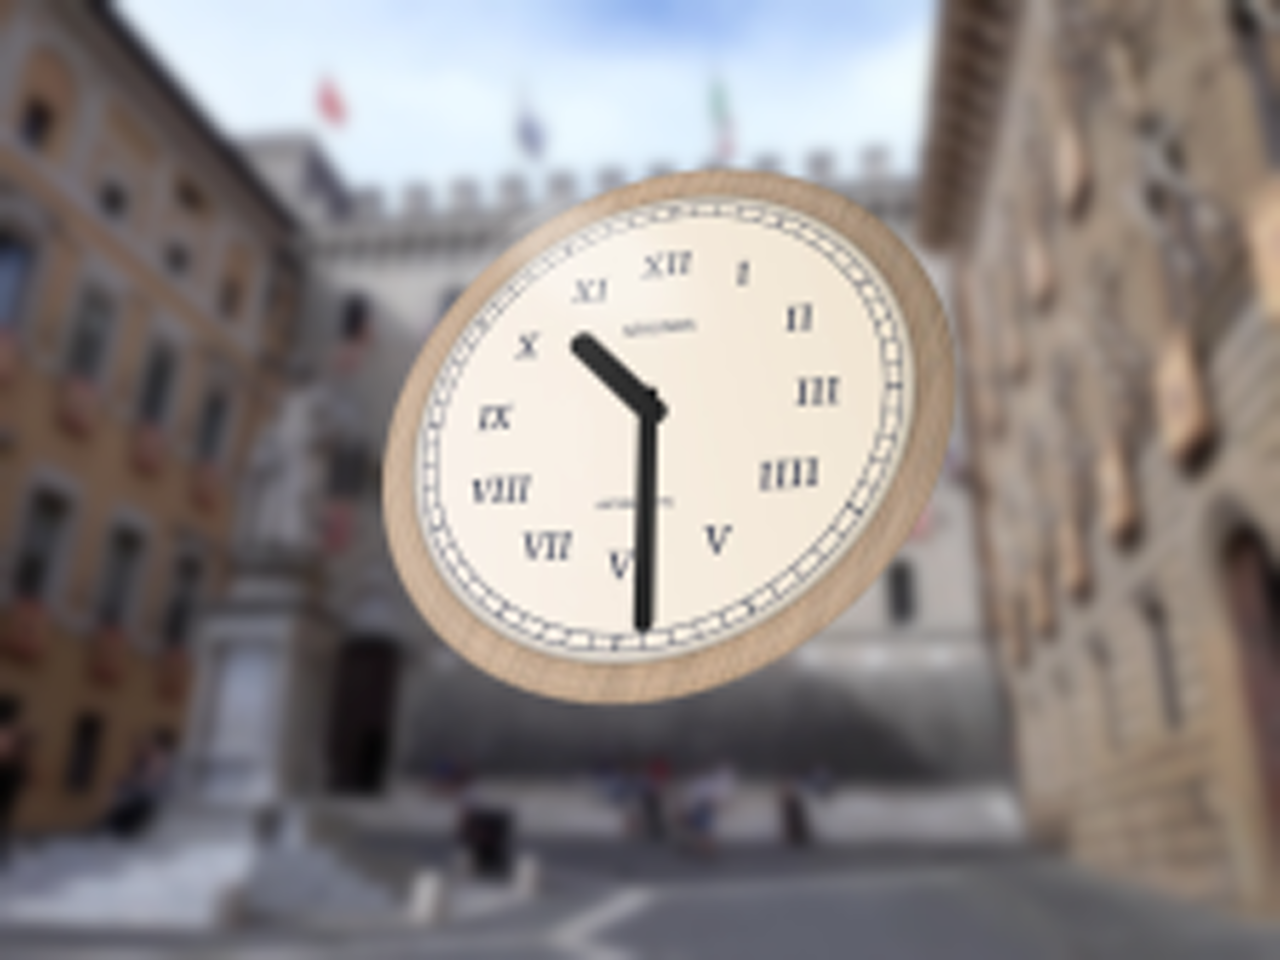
**10:29**
